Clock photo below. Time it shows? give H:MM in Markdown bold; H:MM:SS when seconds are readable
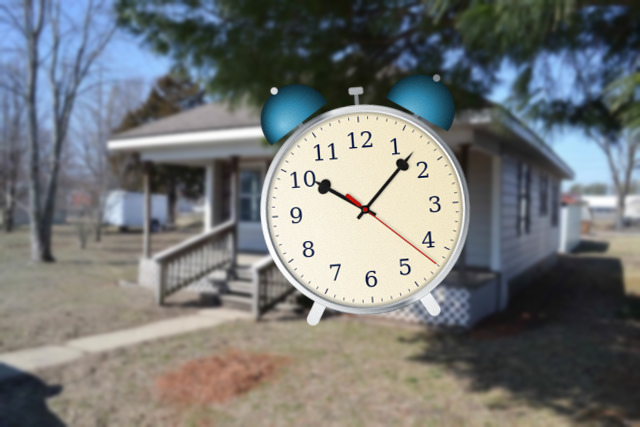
**10:07:22**
